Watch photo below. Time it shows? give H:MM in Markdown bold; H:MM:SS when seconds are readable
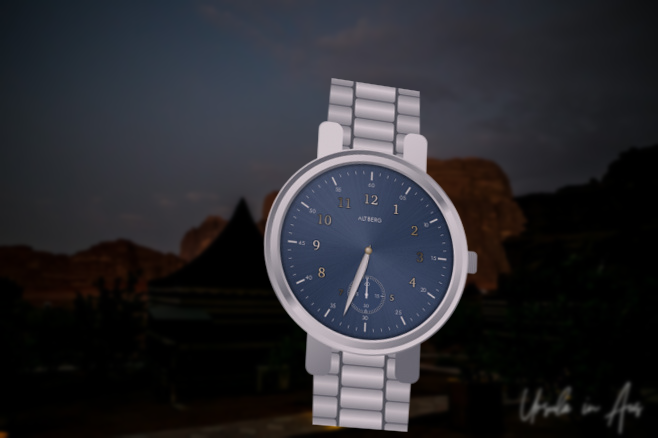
**6:33**
